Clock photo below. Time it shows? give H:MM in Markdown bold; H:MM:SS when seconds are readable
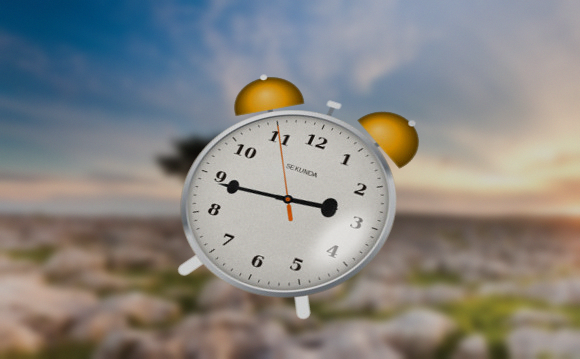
**2:43:55**
